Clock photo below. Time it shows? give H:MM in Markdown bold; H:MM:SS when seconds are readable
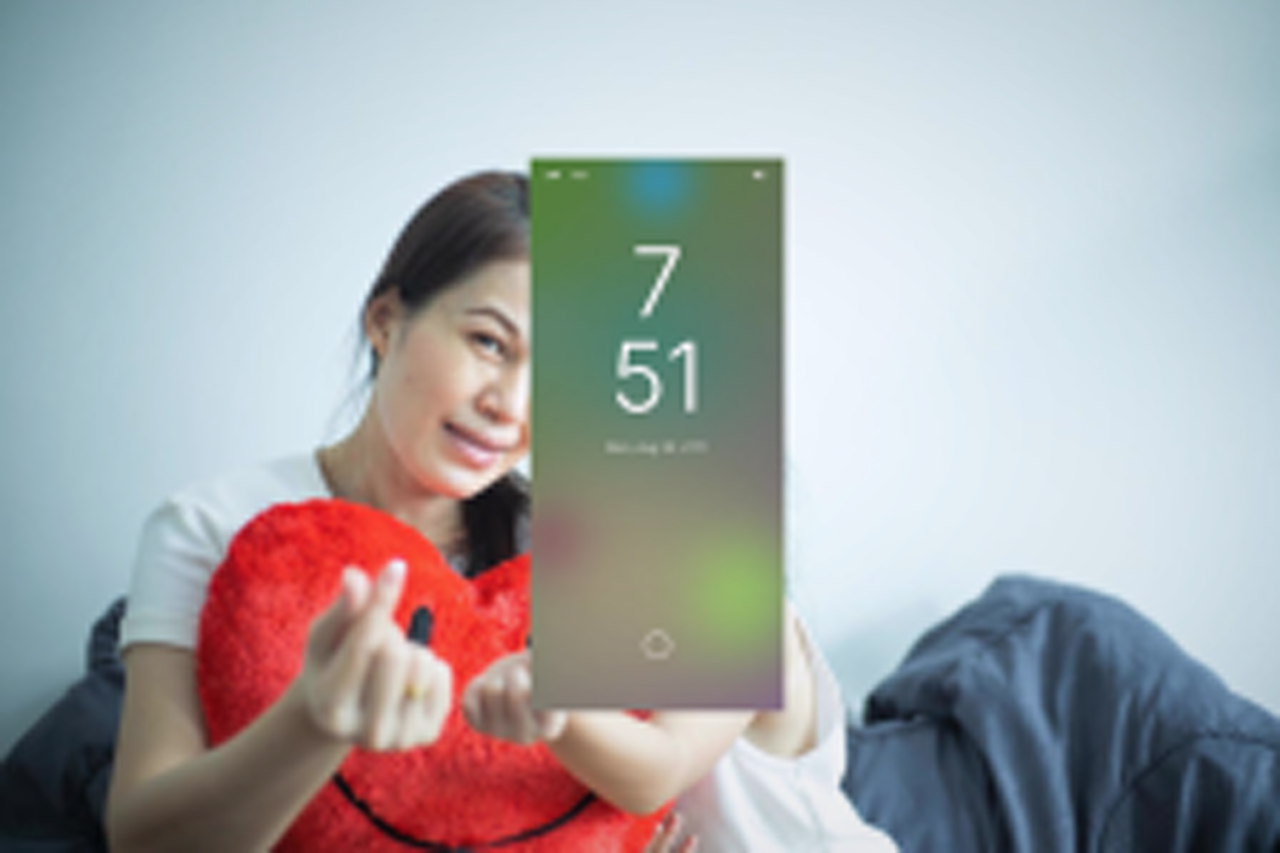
**7:51**
